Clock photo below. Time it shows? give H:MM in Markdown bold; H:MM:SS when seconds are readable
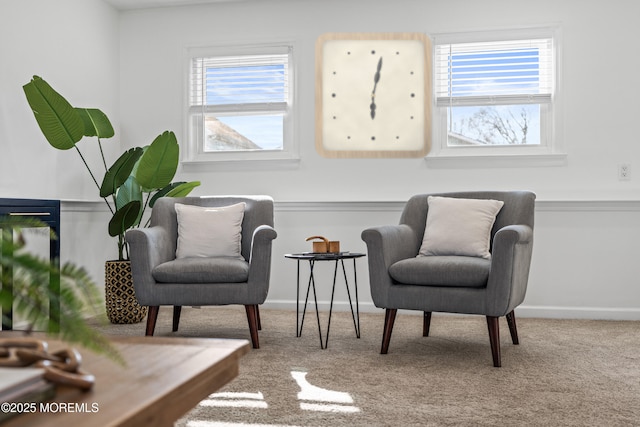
**6:02**
